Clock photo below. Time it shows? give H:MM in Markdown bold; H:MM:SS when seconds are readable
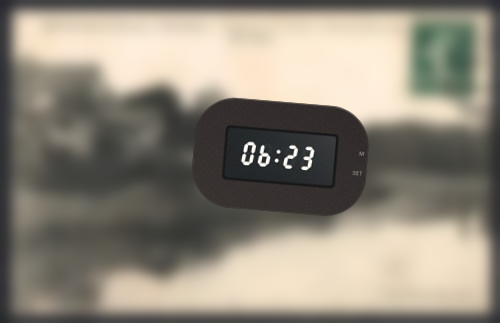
**6:23**
